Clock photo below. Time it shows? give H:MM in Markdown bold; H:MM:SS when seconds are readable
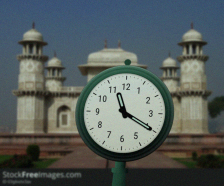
**11:20**
